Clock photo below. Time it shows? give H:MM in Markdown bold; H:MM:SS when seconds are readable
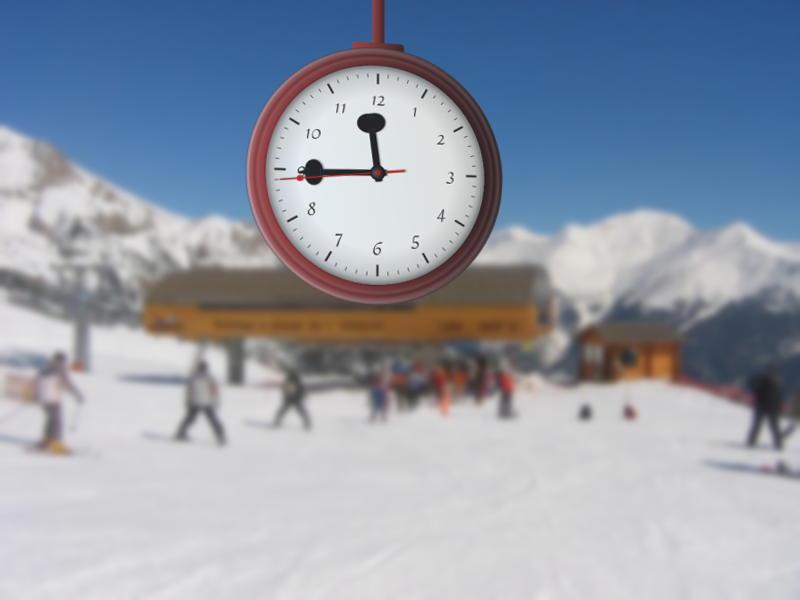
**11:44:44**
